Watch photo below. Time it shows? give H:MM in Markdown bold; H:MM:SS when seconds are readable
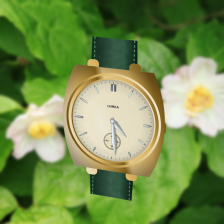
**4:29**
